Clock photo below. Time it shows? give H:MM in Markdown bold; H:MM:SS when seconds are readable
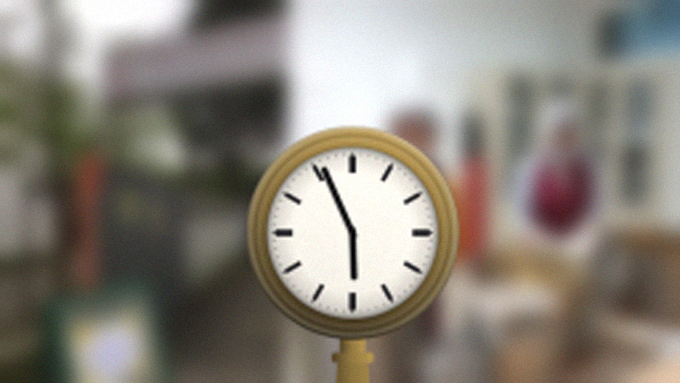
**5:56**
